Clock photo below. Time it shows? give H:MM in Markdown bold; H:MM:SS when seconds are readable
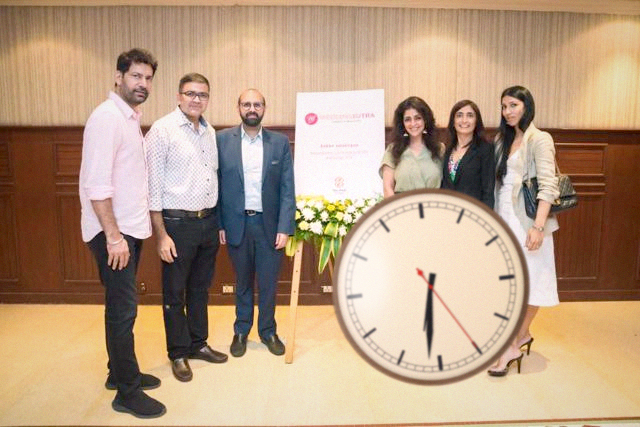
**6:31:25**
